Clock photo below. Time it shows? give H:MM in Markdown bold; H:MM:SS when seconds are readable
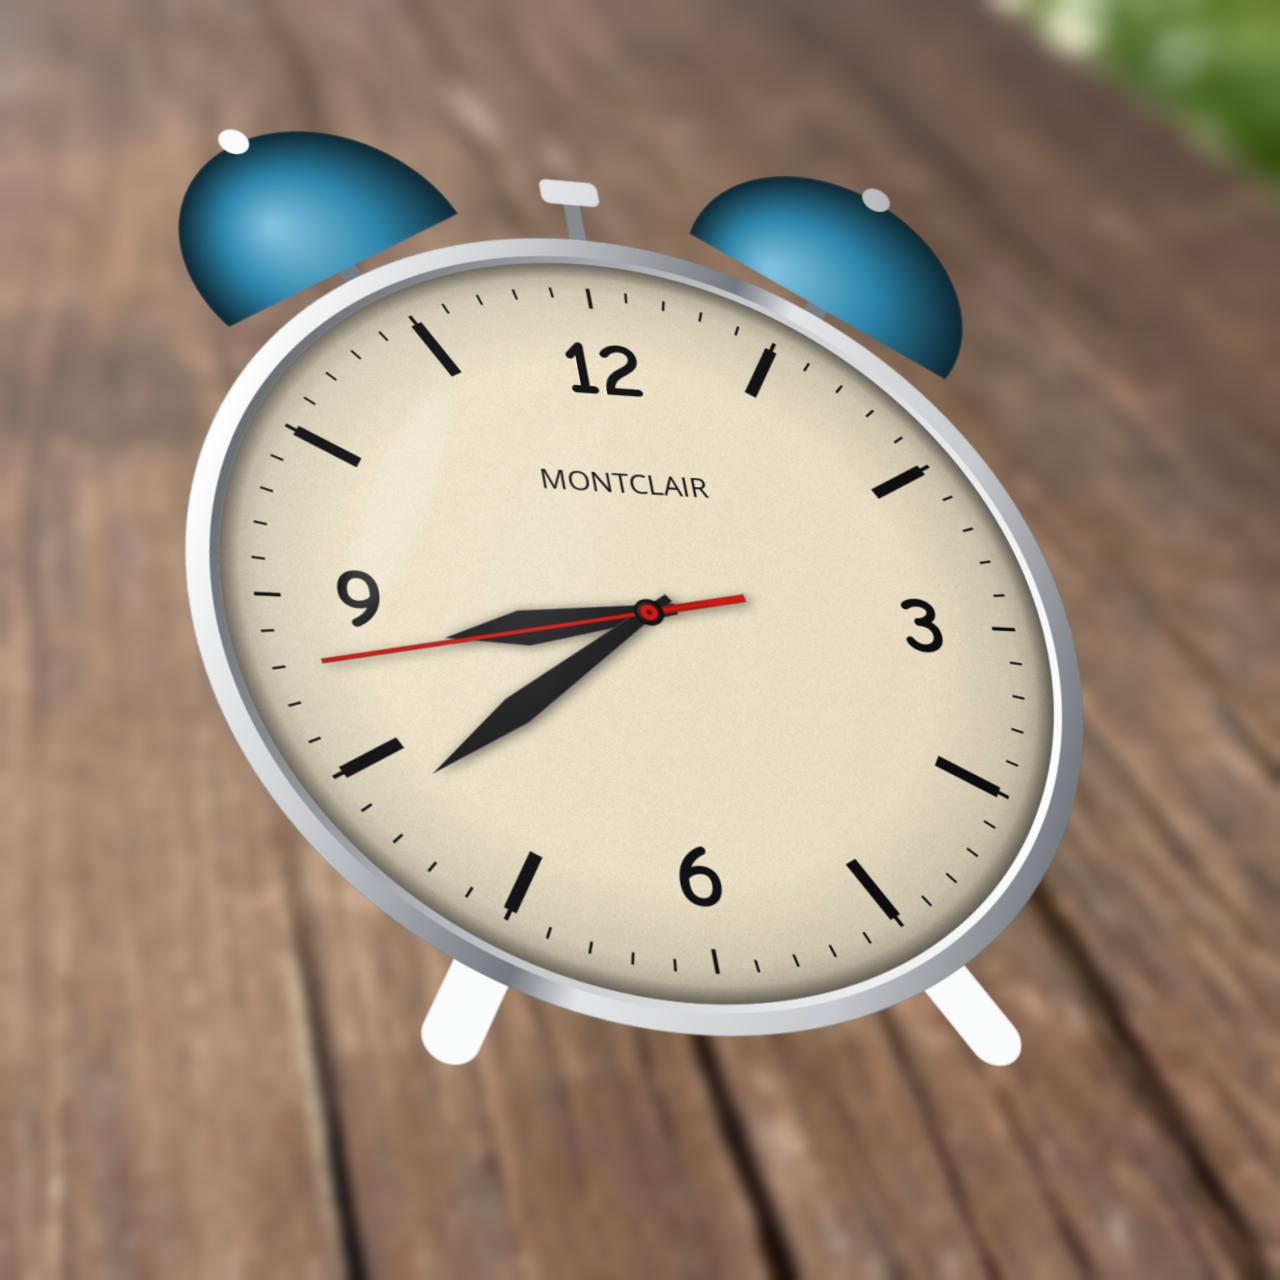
**8:38:43**
